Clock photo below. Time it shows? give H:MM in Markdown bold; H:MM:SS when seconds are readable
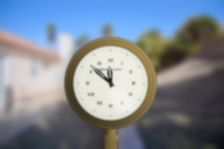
**11:52**
